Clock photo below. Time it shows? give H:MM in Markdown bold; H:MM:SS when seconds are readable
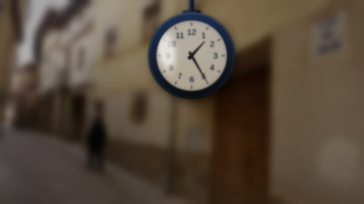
**1:25**
